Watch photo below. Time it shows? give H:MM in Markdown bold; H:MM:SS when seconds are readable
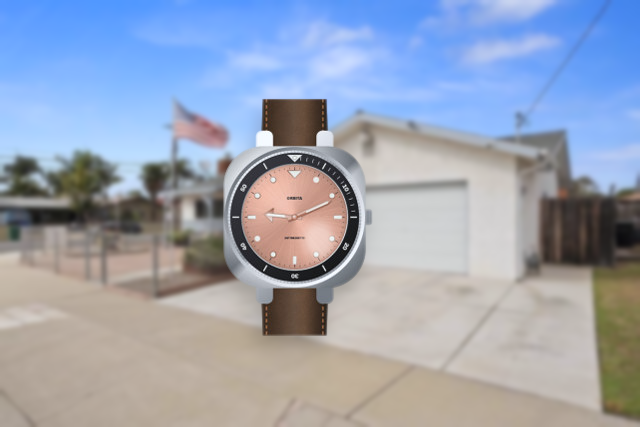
**9:11**
